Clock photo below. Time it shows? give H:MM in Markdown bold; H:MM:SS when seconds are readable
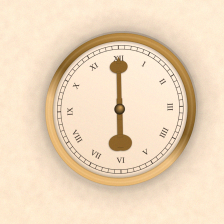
**6:00**
